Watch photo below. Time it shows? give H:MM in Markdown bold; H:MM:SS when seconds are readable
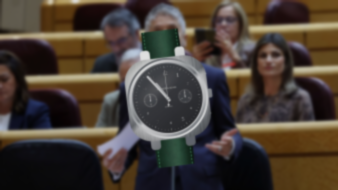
**10:54**
